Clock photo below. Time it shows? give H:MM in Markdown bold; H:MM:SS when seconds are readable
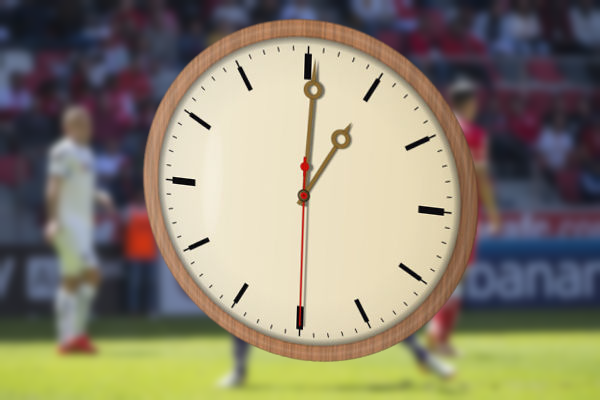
**1:00:30**
